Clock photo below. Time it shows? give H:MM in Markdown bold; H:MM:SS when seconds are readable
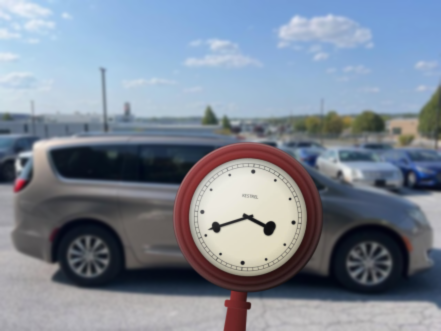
**3:41**
